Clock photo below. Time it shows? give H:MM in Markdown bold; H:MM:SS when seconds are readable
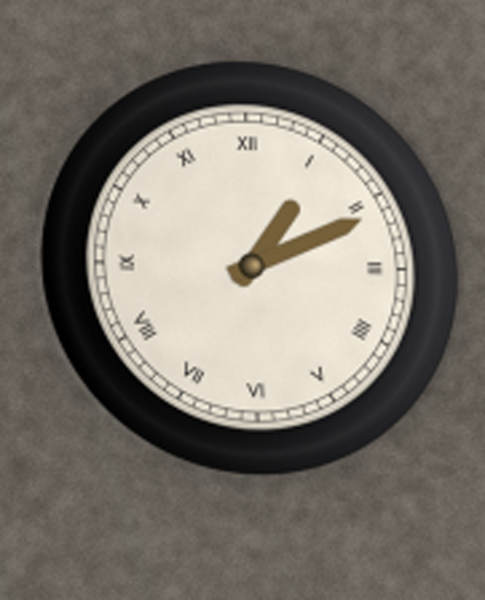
**1:11**
